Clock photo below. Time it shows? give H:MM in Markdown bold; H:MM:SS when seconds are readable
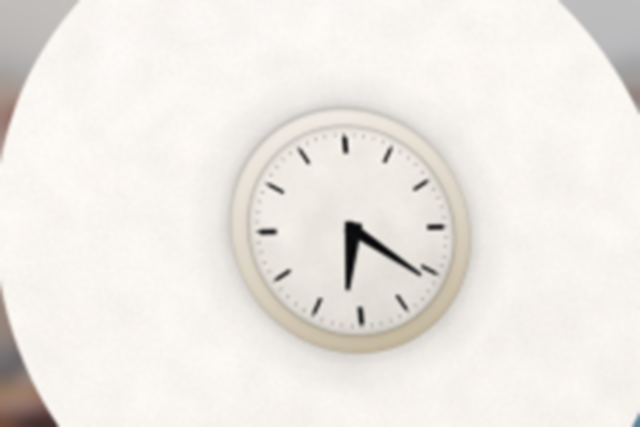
**6:21**
